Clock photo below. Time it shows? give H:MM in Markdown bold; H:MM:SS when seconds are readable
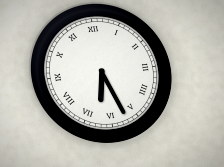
**6:27**
